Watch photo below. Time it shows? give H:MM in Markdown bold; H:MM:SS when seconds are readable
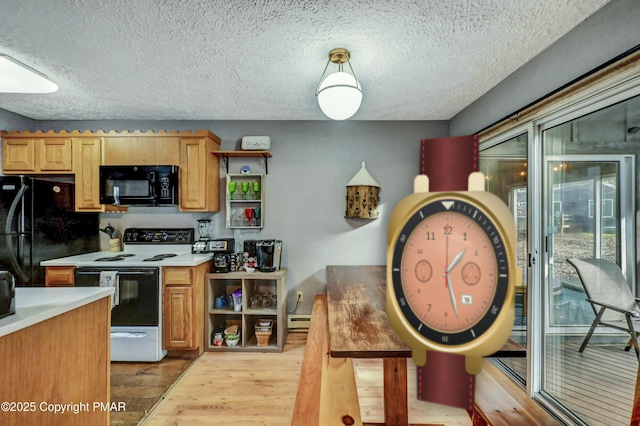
**1:27**
